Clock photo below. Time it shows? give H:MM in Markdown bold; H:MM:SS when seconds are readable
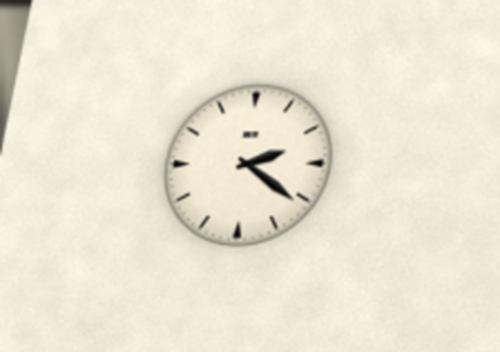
**2:21**
